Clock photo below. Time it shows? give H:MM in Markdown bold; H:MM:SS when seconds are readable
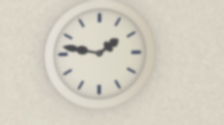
**1:47**
